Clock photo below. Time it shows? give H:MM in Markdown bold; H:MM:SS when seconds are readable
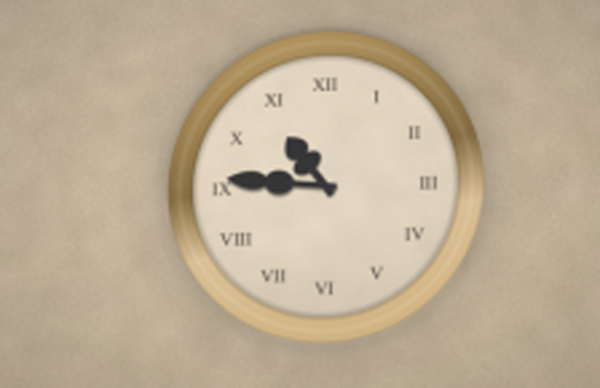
**10:46**
